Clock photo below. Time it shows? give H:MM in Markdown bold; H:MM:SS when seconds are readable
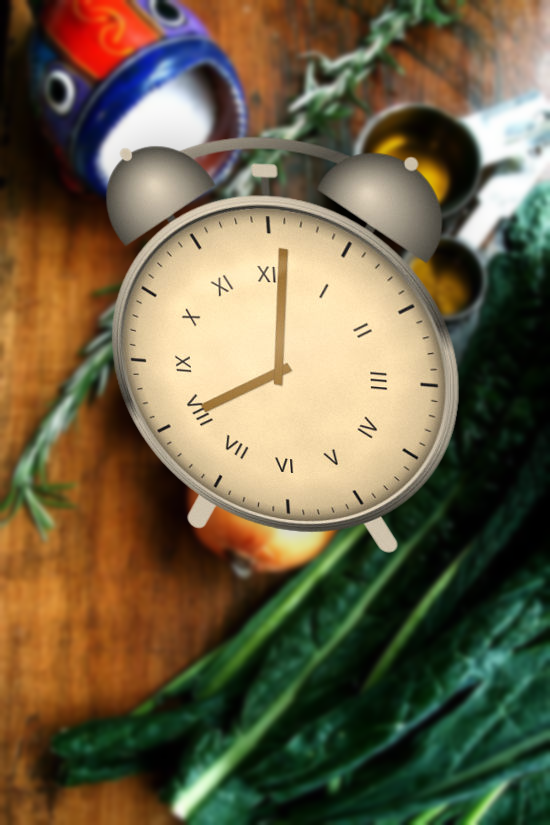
**8:01**
